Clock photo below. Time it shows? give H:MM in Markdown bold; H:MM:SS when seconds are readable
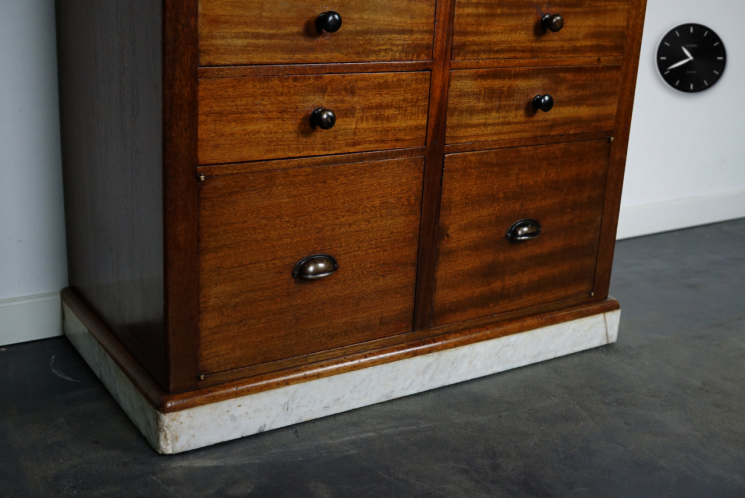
**10:41**
